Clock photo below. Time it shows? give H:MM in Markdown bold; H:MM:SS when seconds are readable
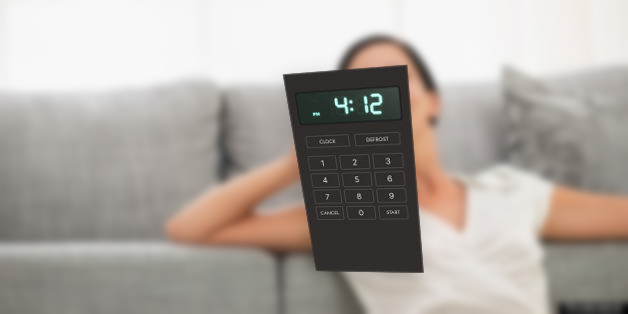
**4:12**
